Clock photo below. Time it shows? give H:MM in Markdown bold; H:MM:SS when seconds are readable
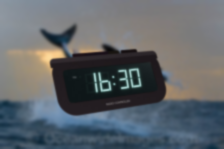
**16:30**
